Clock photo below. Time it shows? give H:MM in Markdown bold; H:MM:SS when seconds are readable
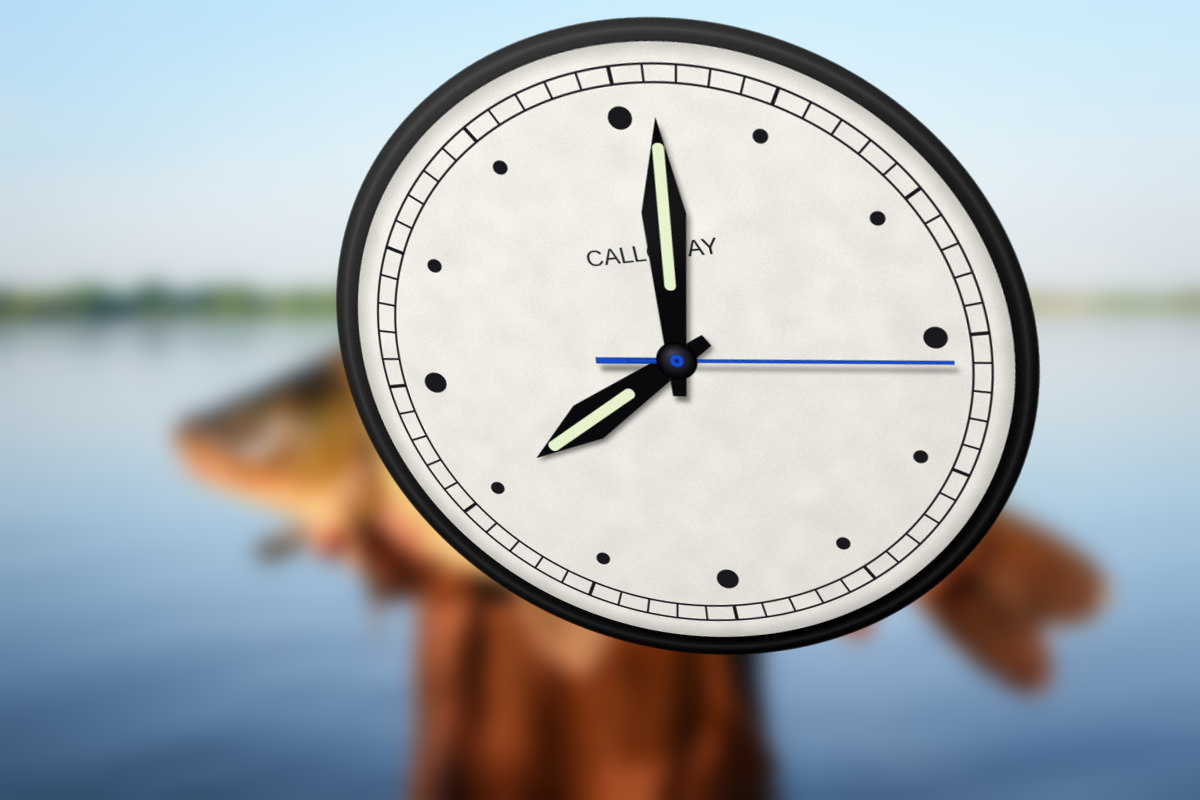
**8:01:16**
